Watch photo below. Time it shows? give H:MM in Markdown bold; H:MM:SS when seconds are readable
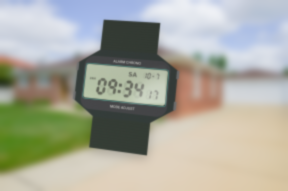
**9:34:17**
